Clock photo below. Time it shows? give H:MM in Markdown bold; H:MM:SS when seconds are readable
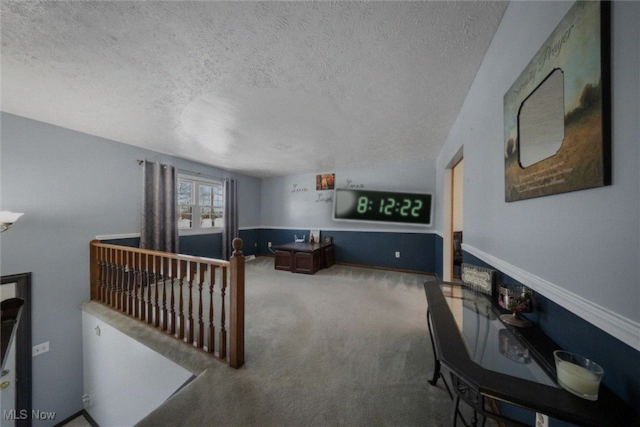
**8:12:22**
